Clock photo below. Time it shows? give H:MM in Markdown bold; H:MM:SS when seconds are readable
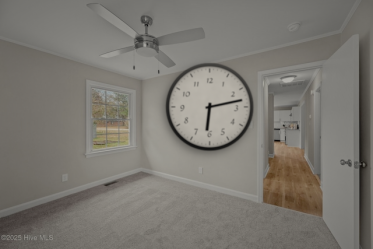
**6:13**
